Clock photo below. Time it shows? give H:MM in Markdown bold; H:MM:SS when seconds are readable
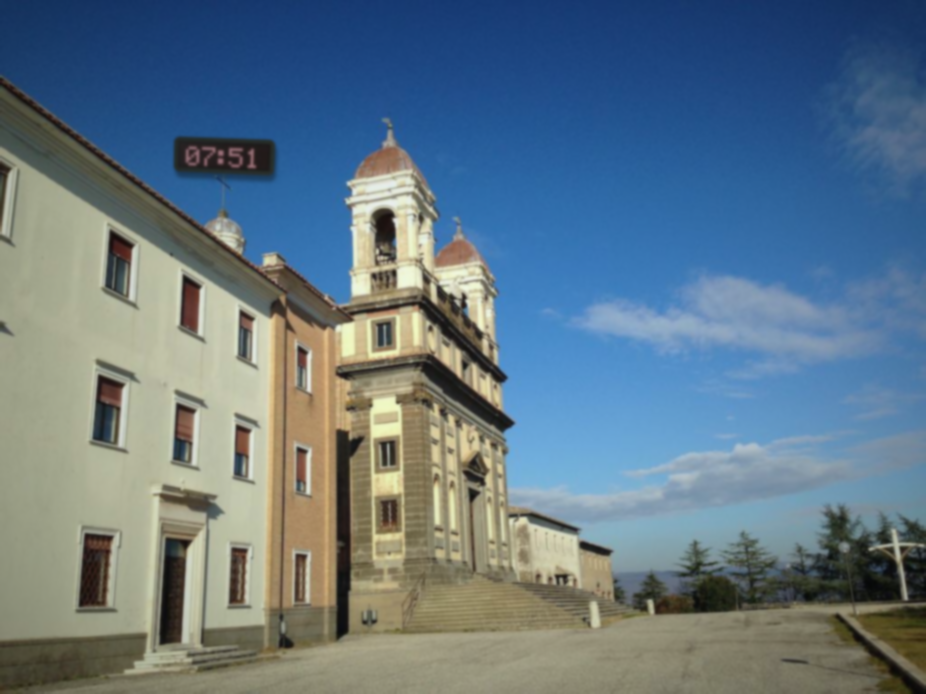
**7:51**
